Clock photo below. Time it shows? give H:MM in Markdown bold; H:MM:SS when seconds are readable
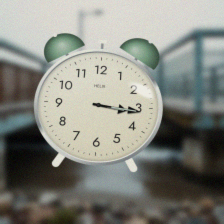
**3:16**
